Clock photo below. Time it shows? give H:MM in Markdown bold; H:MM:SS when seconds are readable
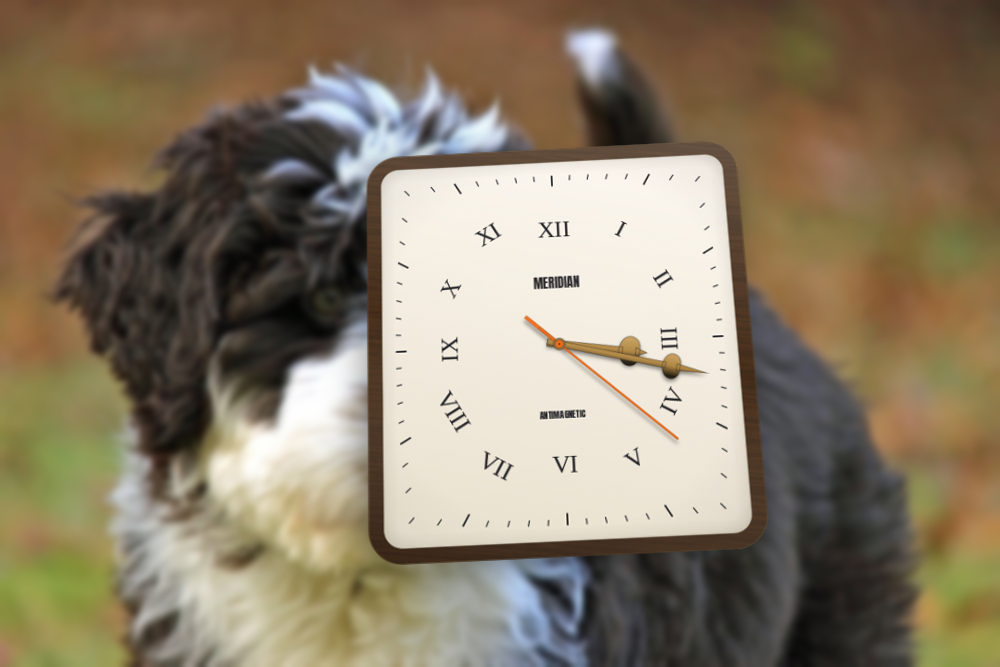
**3:17:22**
